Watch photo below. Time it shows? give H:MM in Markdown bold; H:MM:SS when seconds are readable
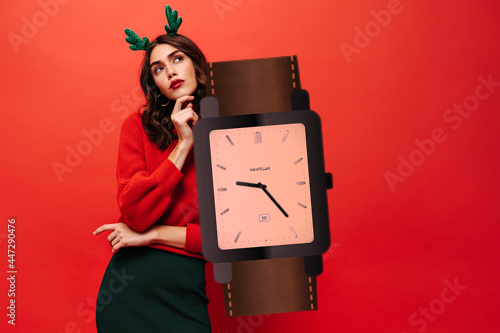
**9:24**
